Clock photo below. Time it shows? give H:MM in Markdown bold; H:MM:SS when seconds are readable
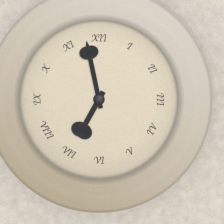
**6:58**
